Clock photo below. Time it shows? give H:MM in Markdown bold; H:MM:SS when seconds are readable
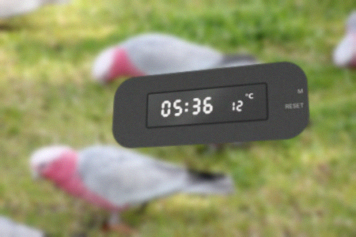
**5:36**
